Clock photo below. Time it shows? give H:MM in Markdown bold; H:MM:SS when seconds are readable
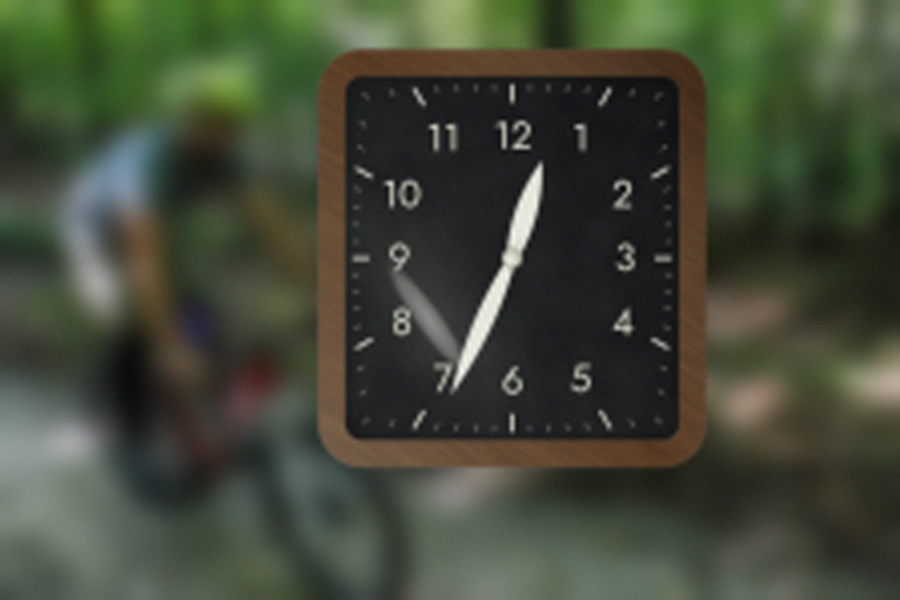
**12:34**
